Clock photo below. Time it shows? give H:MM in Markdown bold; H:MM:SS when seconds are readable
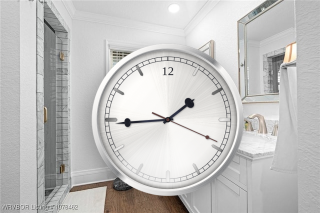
**1:44:19**
